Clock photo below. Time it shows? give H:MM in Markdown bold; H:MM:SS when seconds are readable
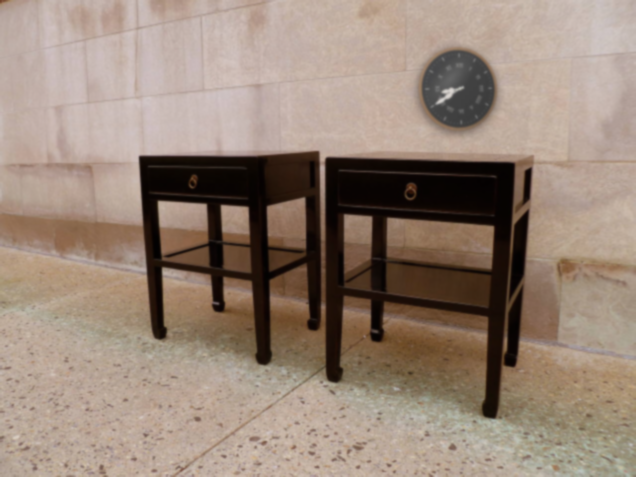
**8:40**
